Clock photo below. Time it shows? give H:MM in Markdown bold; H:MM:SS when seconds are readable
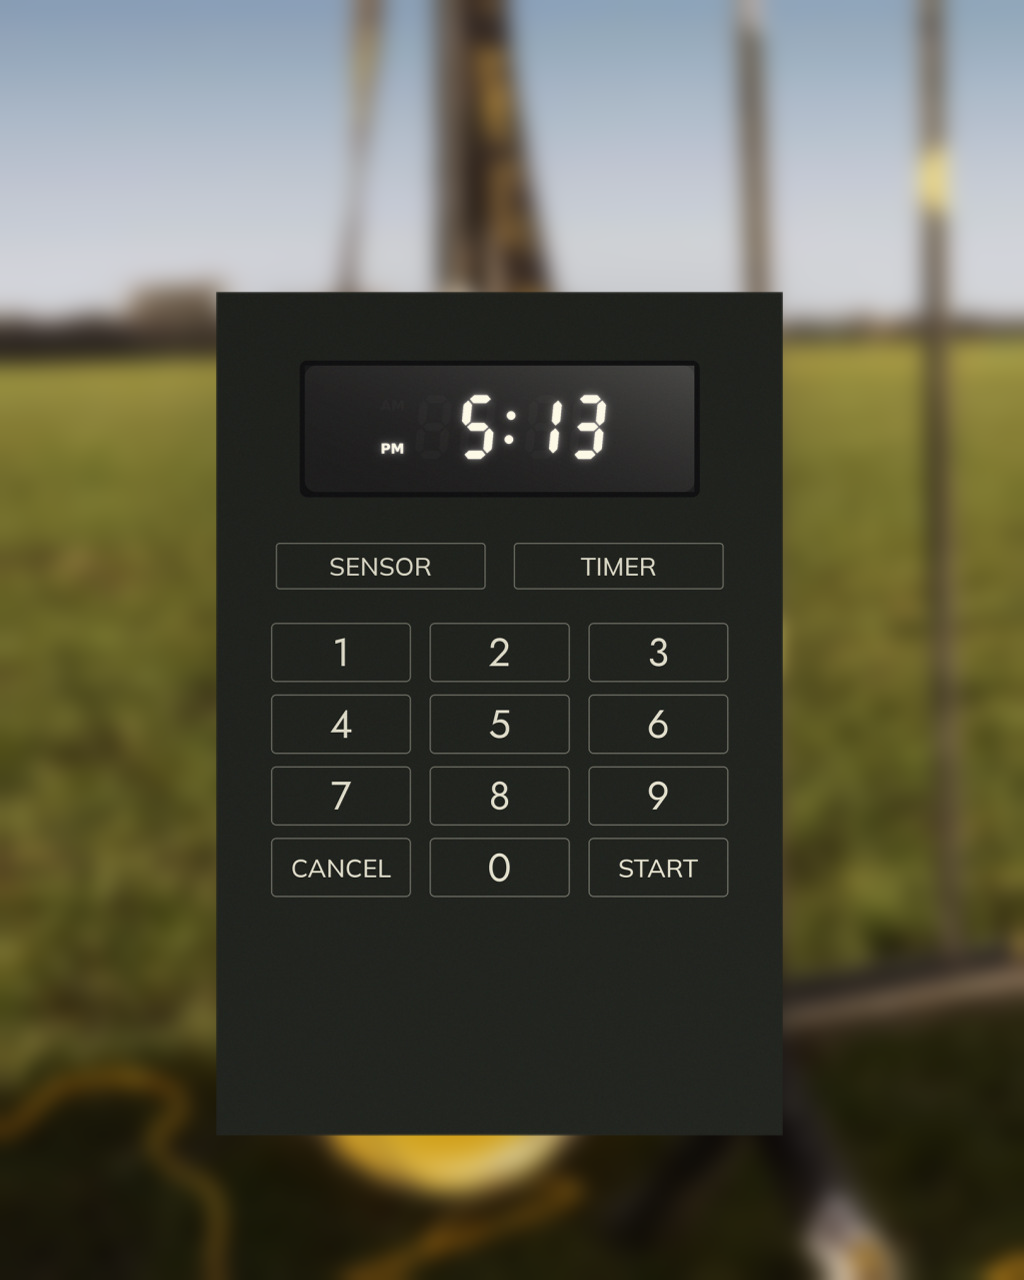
**5:13**
